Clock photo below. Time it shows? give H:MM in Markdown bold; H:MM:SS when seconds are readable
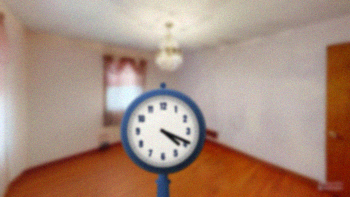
**4:19**
